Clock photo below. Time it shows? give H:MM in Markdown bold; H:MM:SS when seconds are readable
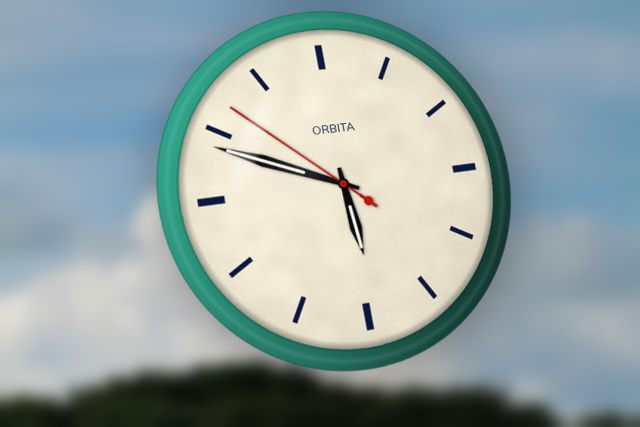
**5:48:52**
